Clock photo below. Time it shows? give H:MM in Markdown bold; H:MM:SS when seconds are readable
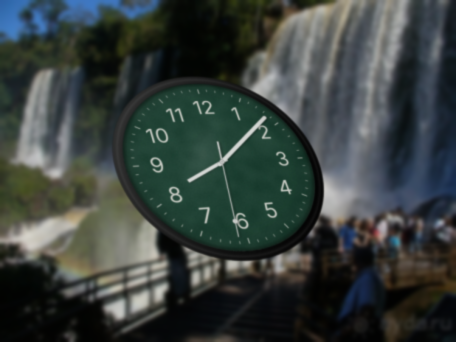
**8:08:31**
